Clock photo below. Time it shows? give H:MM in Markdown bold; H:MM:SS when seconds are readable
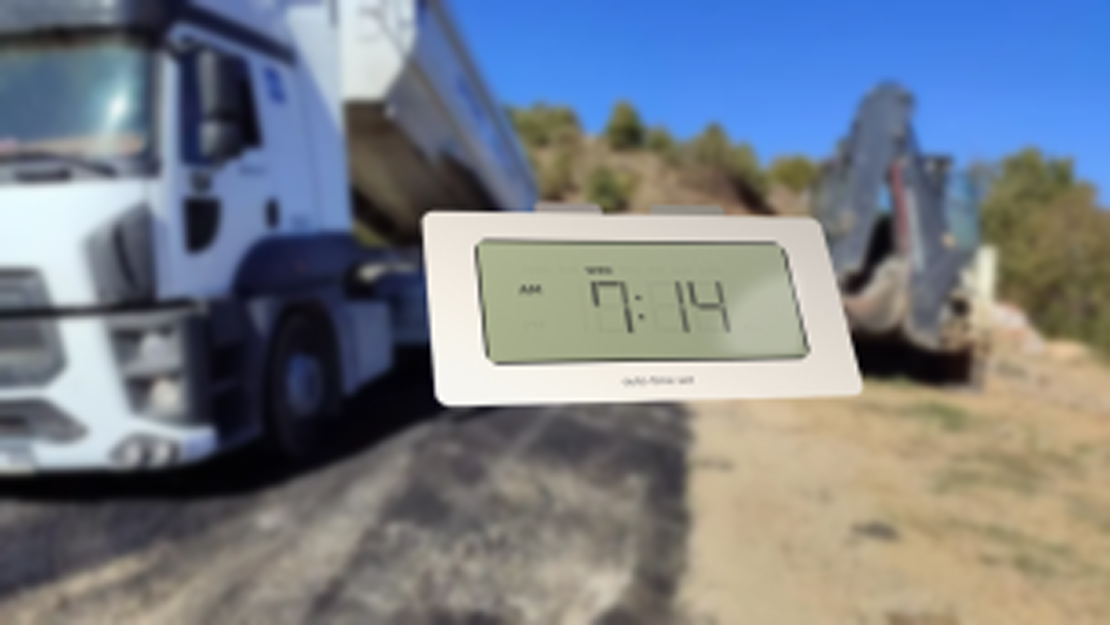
**7:14**
